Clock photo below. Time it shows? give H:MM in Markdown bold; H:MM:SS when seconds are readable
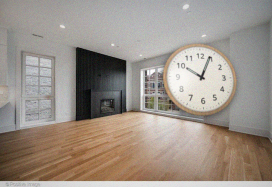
**10:04**
